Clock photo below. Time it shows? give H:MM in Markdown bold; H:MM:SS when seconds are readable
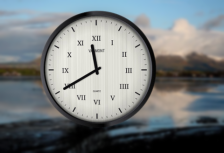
**11:40**
